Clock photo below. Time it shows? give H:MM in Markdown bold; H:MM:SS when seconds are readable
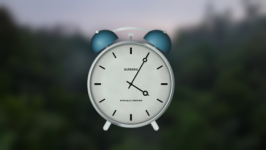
**4:05**
